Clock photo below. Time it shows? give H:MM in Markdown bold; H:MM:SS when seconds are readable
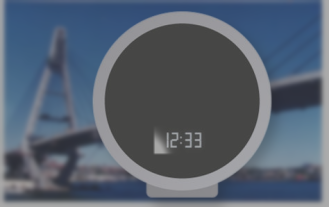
**12:33**
